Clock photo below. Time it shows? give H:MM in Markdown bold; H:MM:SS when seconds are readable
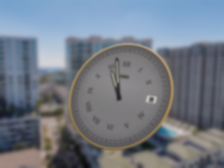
**10:57**
